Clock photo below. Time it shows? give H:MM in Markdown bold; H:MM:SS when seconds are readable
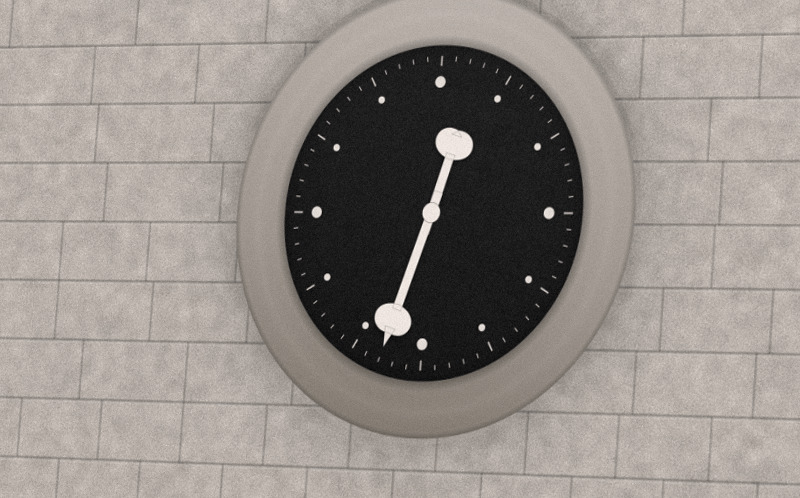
**12:33**
